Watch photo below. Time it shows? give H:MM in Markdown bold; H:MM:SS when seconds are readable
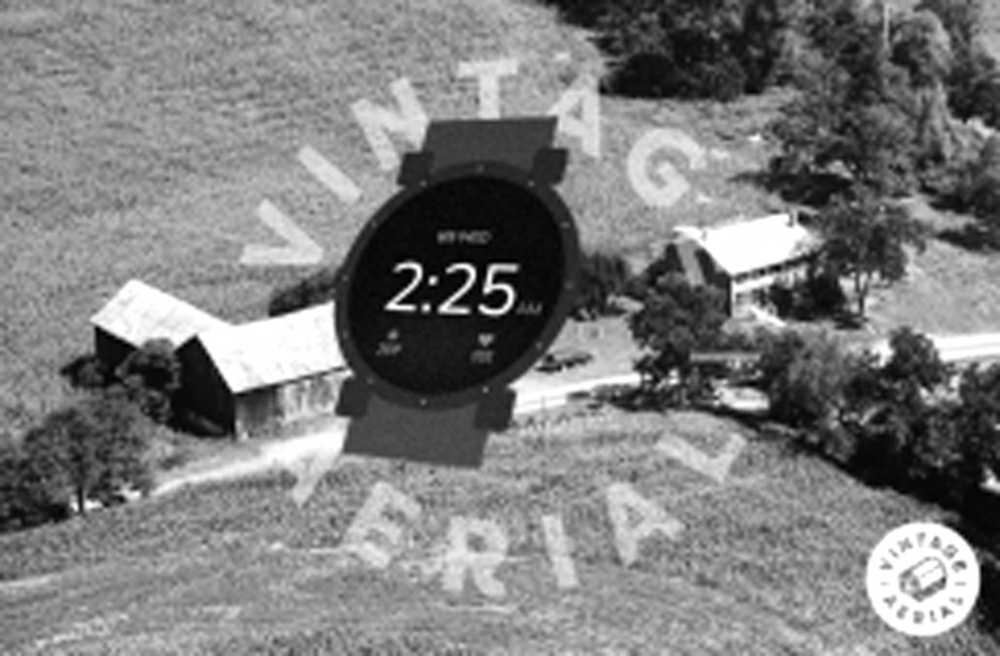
**2:25**
